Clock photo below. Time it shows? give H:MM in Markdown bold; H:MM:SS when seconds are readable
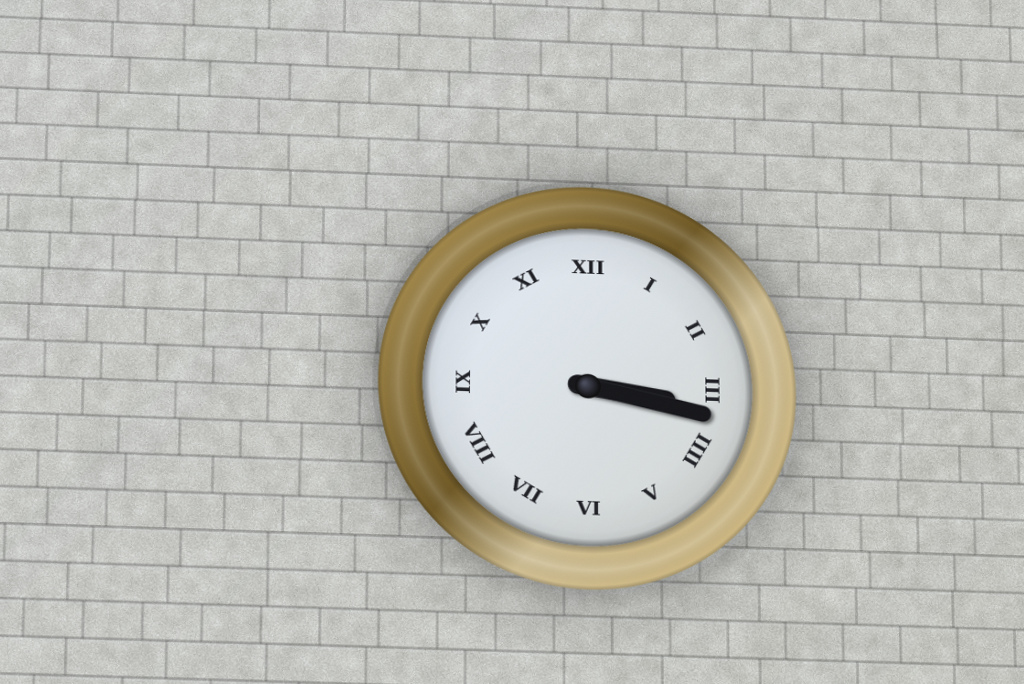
**3:17**
